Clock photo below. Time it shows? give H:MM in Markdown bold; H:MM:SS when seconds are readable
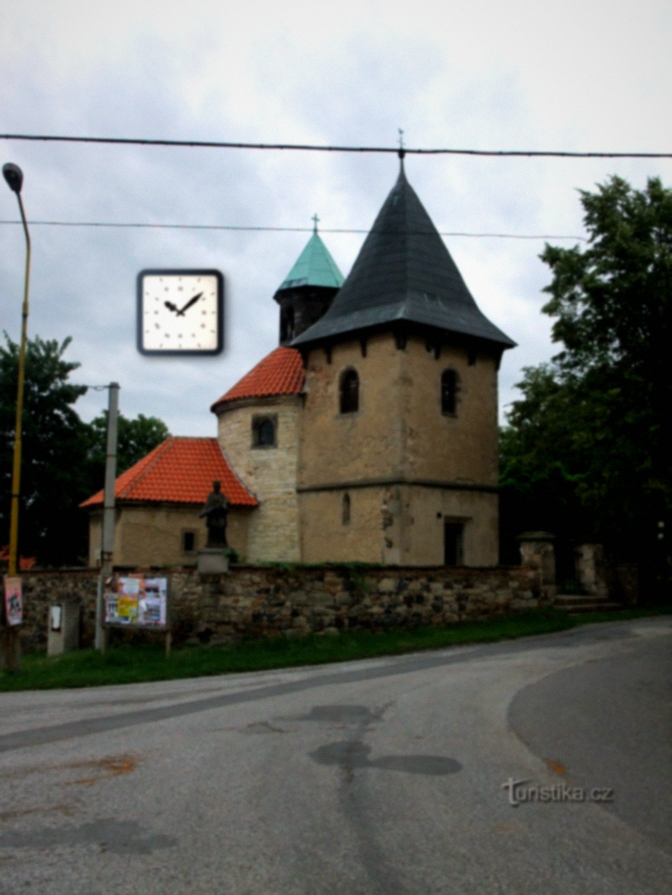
**10:08**
